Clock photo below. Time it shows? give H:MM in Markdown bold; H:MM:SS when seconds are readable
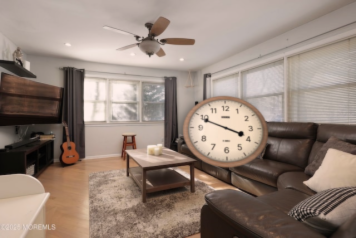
**3:49**
